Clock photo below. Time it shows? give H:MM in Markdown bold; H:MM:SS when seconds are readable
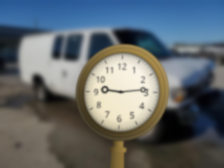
**9:14**
